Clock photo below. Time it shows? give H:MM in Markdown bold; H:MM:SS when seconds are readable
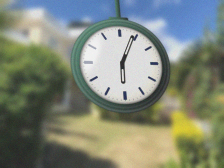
**6:04**
